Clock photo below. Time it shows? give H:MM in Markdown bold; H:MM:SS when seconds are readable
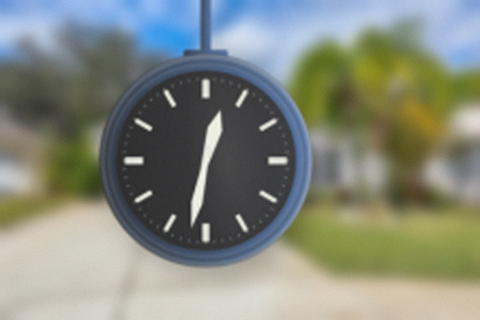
**12:32**
